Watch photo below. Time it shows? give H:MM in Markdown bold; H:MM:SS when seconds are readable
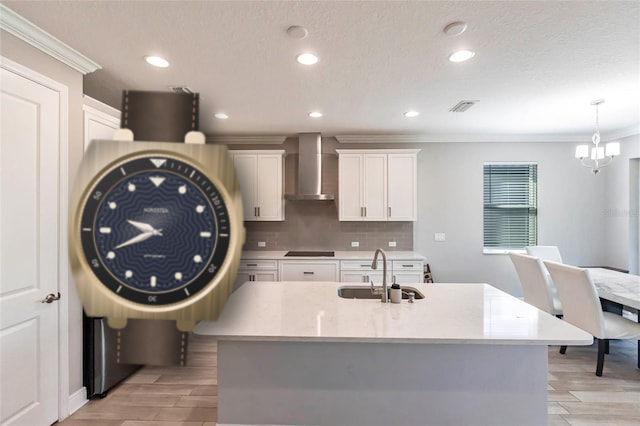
**9:41**
